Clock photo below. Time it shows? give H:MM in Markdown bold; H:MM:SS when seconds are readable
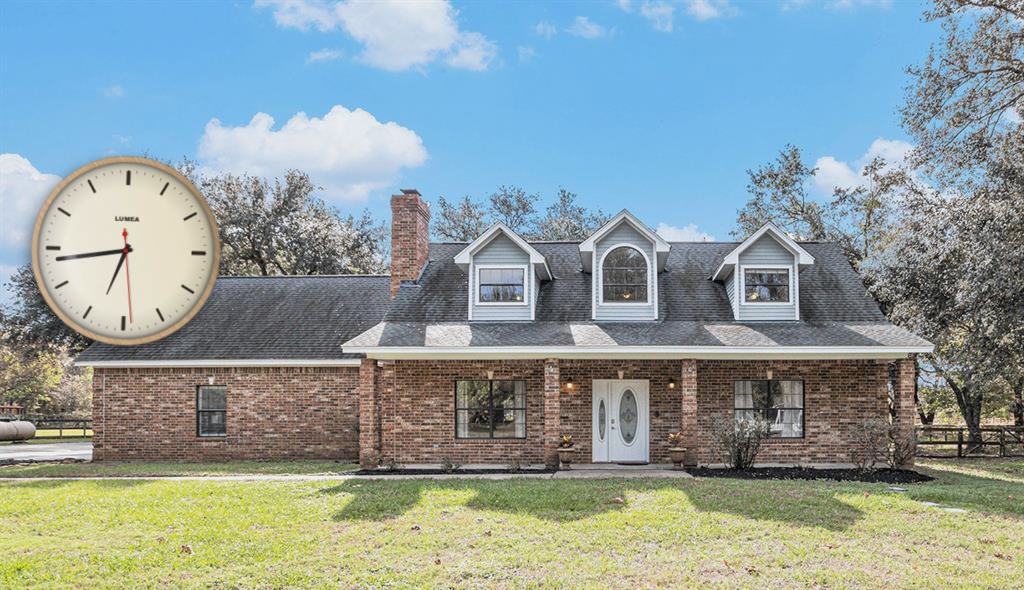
**6:43:29**
